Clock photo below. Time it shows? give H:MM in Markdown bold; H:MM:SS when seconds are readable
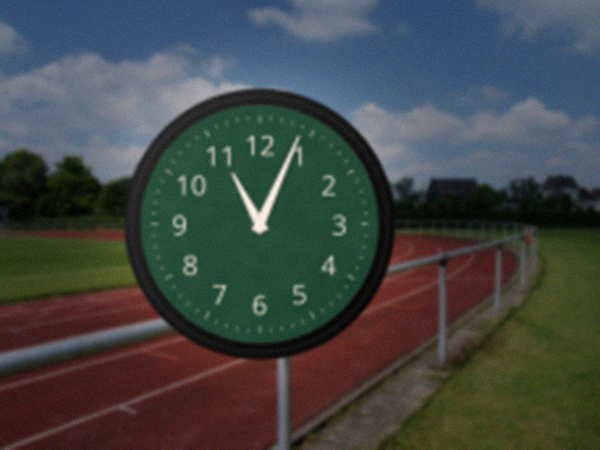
**11:04**
